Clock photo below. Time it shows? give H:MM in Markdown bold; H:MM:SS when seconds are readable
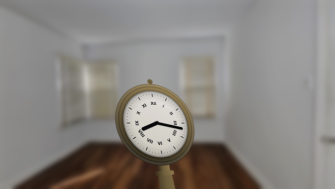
**8:17**
